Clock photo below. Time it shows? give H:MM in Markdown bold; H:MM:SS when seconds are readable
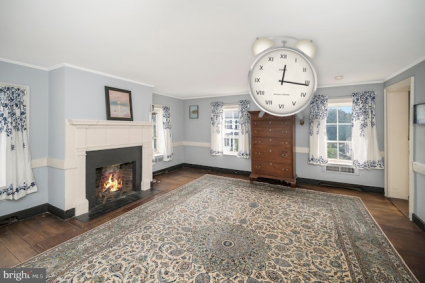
**12:16**
